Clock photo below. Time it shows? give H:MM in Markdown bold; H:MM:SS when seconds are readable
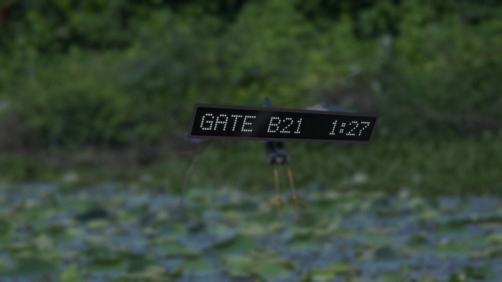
**1:27**
